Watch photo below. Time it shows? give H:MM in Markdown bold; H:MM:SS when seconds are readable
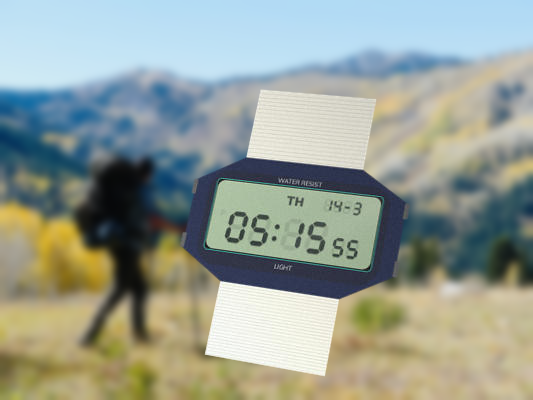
**5:15:55**
